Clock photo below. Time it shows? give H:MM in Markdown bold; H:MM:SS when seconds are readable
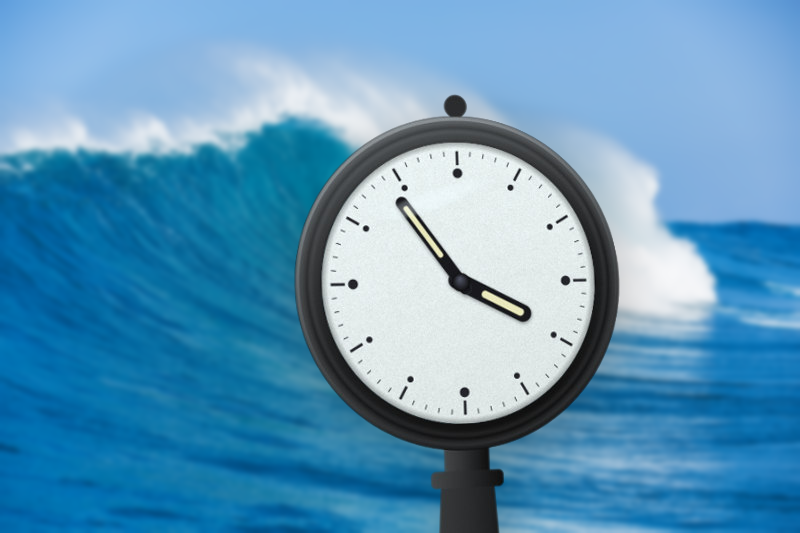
**3:54**
